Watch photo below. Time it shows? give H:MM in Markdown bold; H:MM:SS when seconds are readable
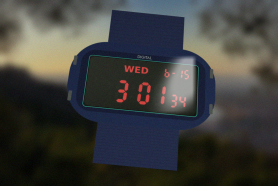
**3:01:34**
